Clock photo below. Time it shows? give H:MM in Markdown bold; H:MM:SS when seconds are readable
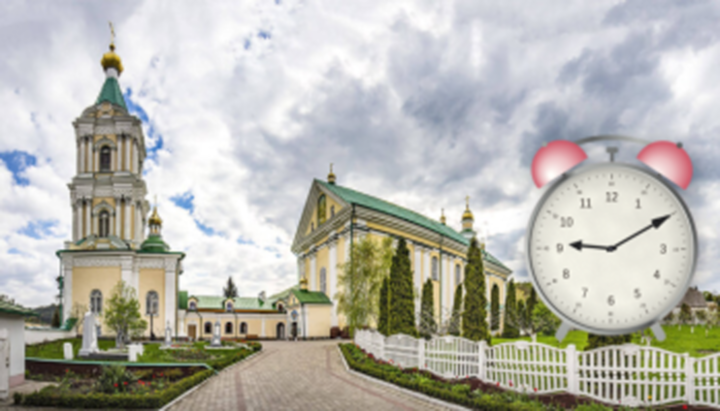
**9:10**
